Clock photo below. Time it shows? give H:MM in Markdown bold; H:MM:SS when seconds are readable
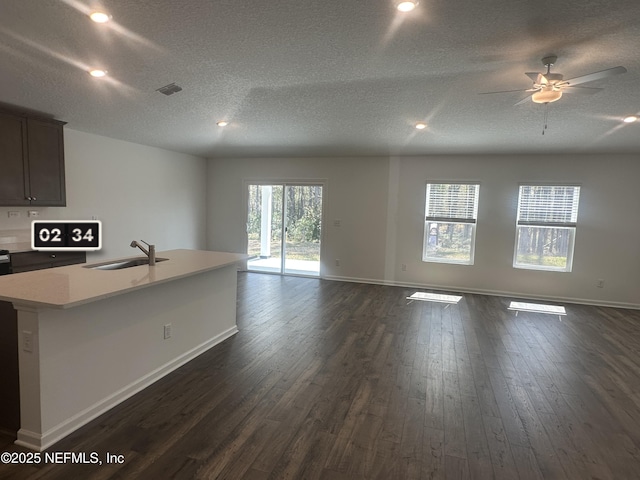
**2:34**
